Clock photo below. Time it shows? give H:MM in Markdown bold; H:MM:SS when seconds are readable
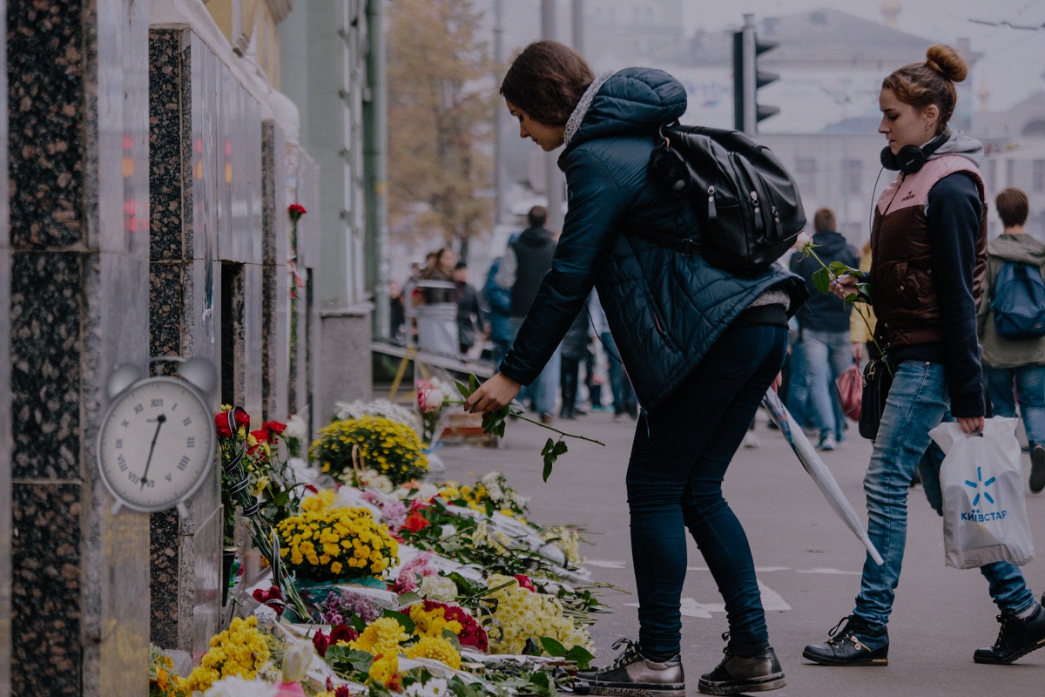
**12:32**
